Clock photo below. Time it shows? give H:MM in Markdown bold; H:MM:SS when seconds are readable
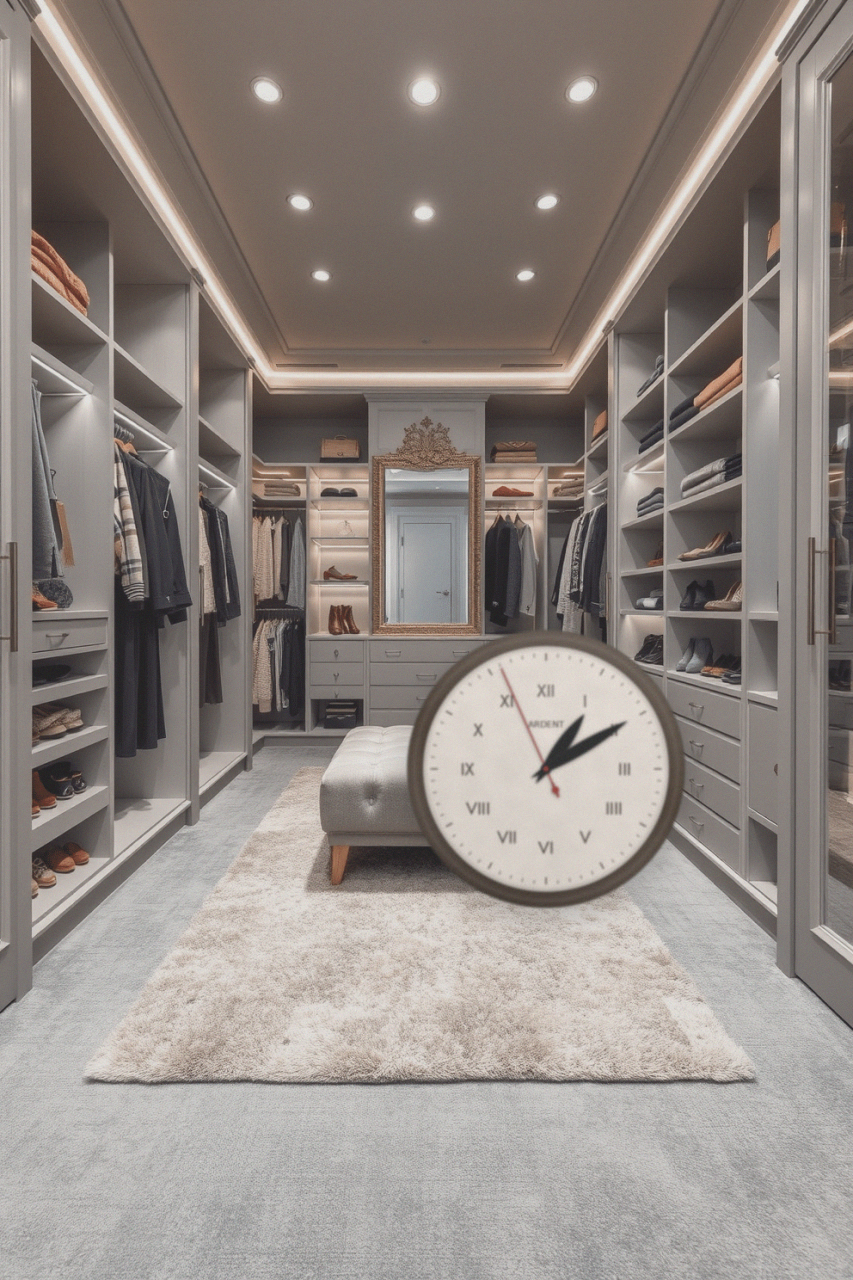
**1:09:56**
